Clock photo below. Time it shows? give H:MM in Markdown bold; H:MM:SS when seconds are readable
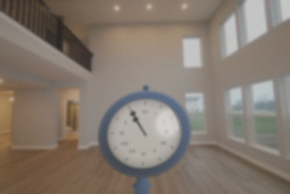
**10:55**
